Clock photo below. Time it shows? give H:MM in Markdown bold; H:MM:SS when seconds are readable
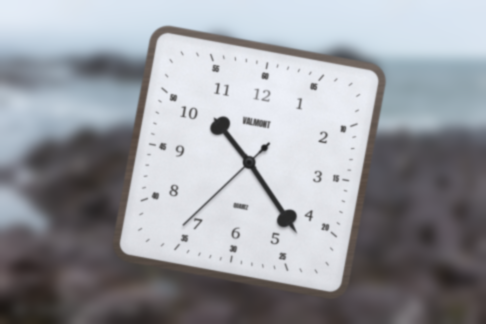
**10:22:36**
